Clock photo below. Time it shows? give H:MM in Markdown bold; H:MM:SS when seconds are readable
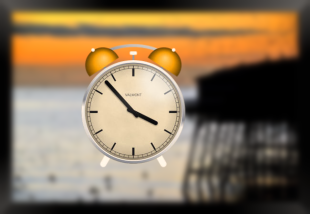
**3:53**
